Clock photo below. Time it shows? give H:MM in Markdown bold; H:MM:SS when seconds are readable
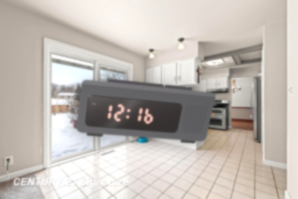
**12:16**
